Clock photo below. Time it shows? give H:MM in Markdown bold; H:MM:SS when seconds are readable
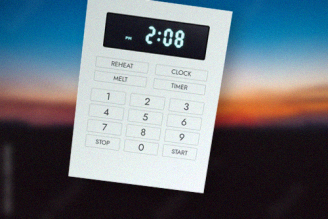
**2:08**
